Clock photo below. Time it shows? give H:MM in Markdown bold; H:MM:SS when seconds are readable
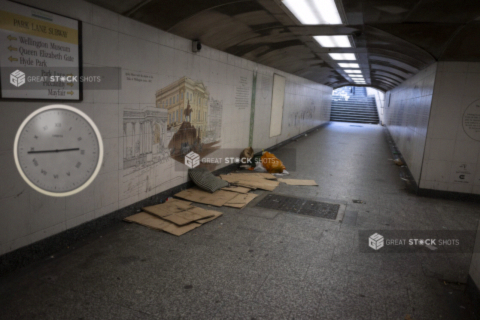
**2:44**
